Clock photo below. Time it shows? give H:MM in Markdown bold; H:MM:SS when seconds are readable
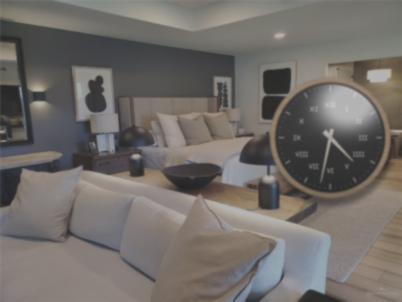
**4:32**
